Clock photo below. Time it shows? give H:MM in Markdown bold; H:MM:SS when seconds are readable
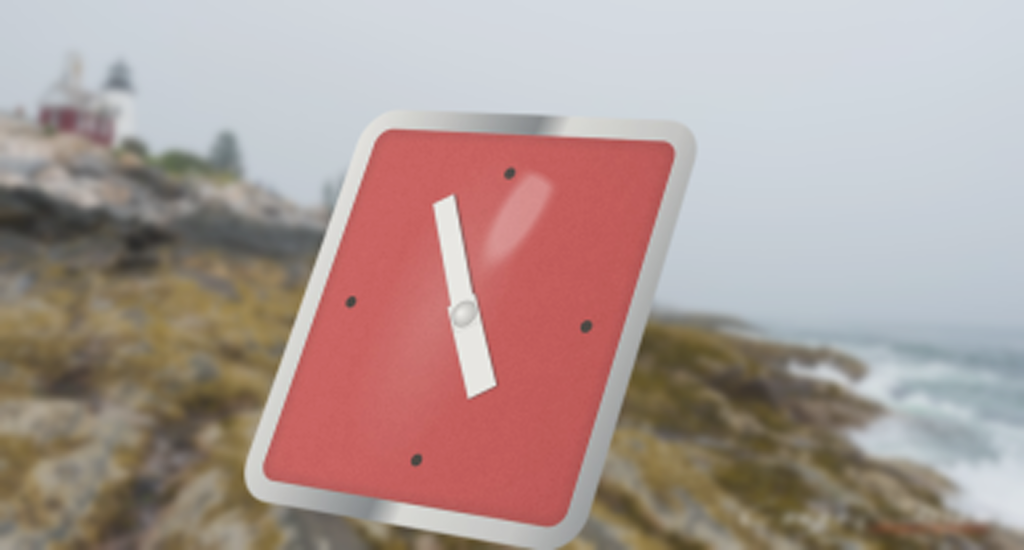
**4:55**
